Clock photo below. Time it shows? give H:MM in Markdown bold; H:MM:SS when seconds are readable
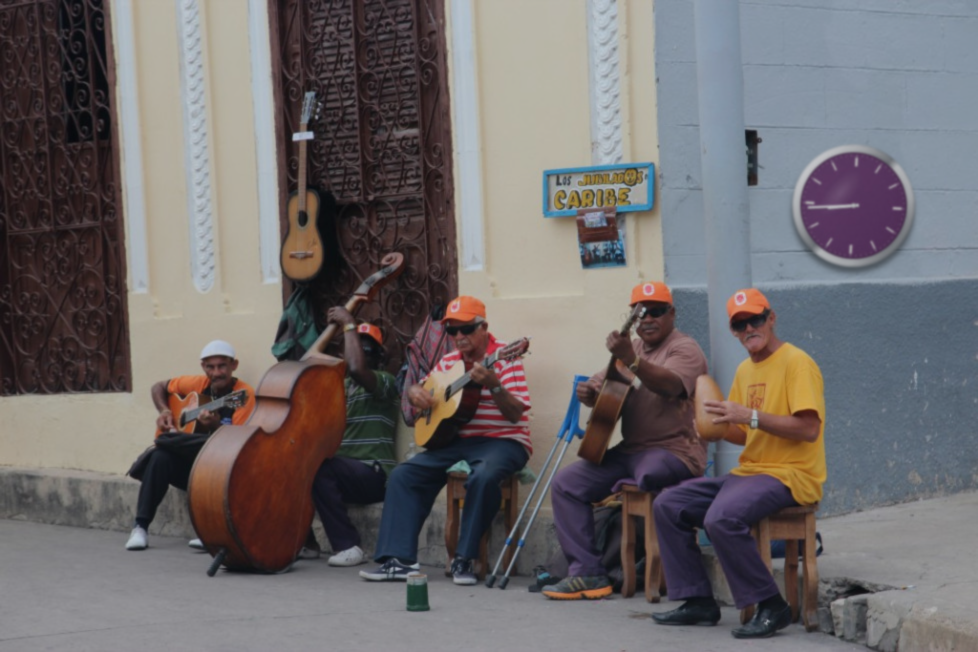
**8:44**
